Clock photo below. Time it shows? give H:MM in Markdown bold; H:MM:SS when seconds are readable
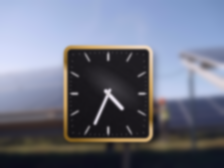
**4:34**
